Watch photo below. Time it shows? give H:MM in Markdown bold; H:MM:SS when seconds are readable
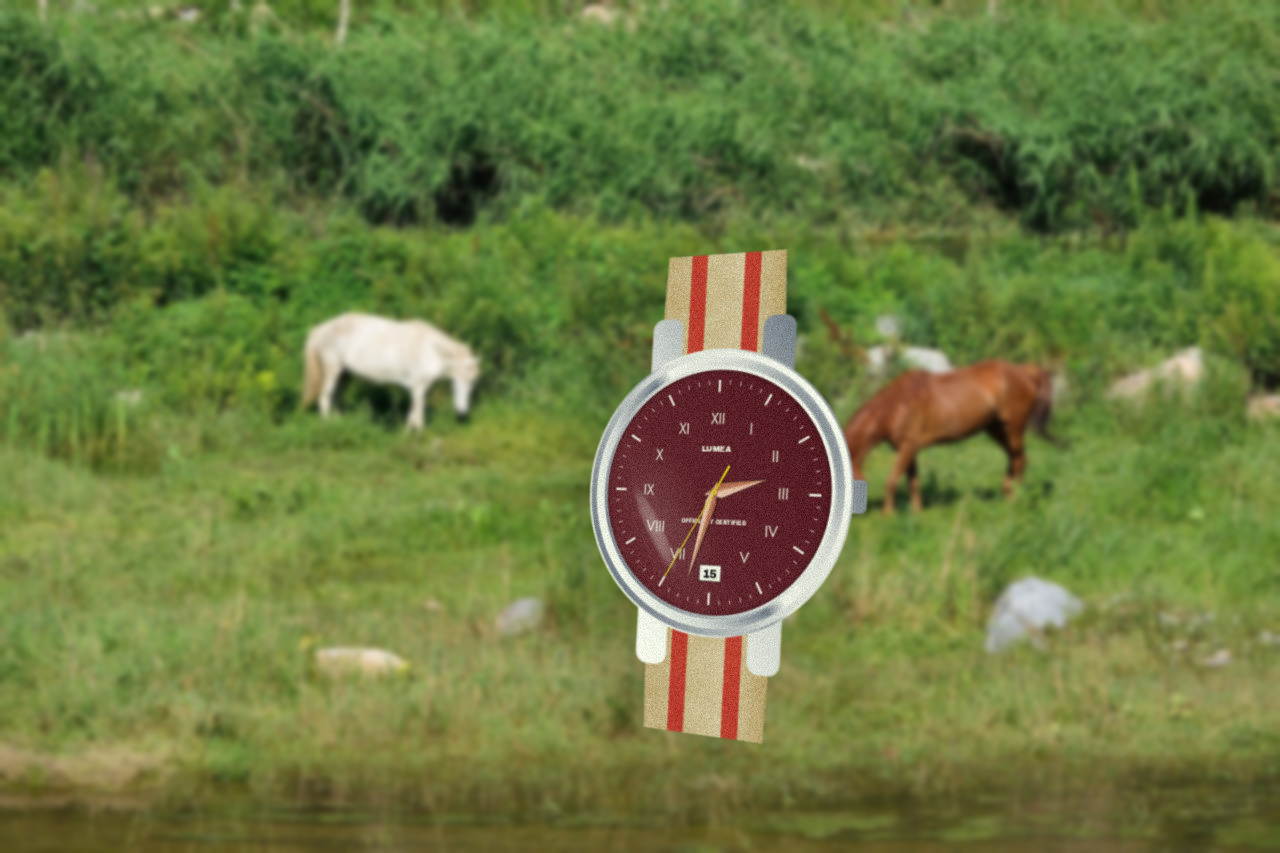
**2:32:35**
